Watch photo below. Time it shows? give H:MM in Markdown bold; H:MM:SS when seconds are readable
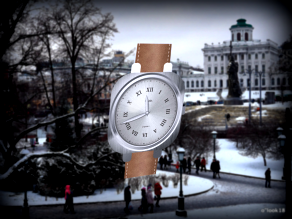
**11:42**
